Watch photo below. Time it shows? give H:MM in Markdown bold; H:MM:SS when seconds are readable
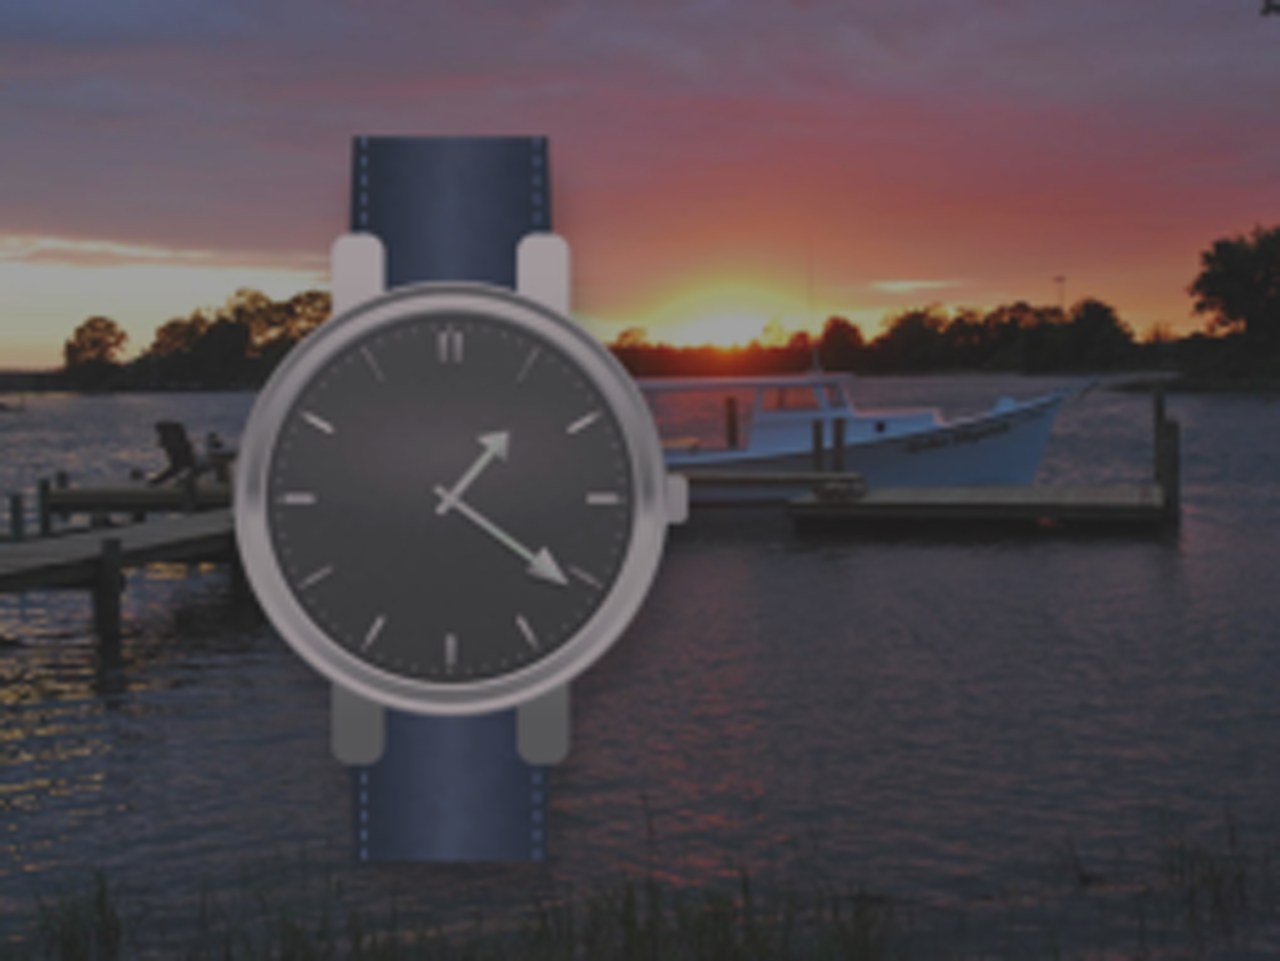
**1:21**
